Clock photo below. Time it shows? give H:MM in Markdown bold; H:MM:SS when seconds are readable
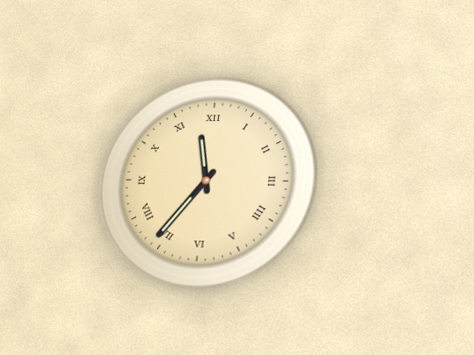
**11:36**
